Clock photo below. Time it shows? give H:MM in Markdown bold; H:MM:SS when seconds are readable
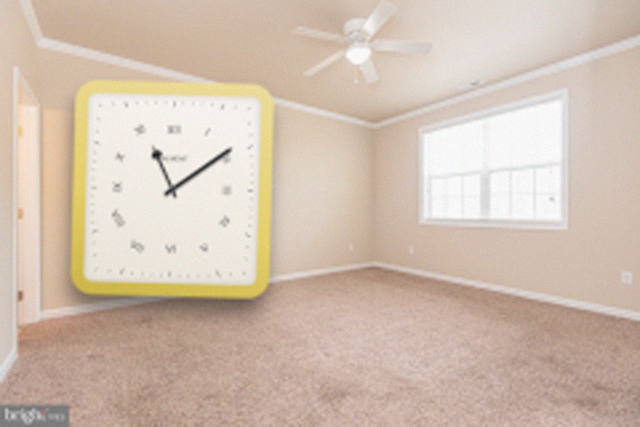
**11:09**
